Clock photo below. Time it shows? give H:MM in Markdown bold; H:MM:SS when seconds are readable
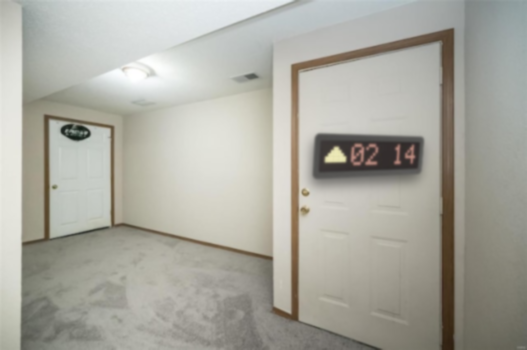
**2:14**
